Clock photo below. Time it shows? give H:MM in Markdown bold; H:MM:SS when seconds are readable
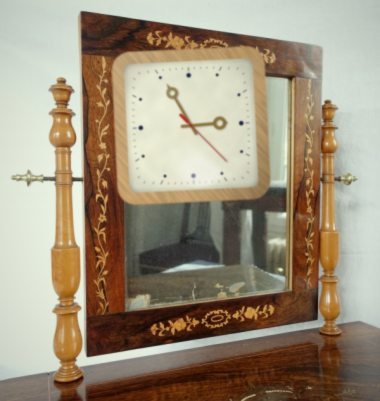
**2:55:23**
